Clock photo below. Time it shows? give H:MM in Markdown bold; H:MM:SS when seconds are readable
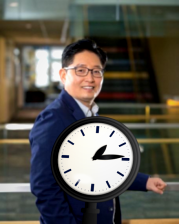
**1:14**
